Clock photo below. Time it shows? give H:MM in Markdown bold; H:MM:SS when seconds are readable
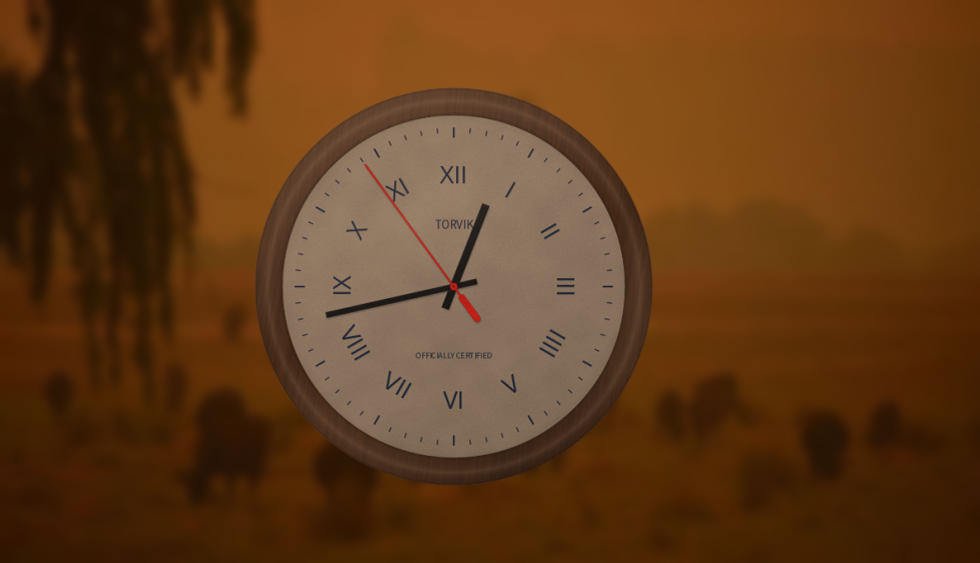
**12:42:54**
